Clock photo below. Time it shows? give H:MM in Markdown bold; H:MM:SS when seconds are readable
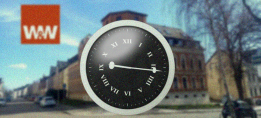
**9:16**
